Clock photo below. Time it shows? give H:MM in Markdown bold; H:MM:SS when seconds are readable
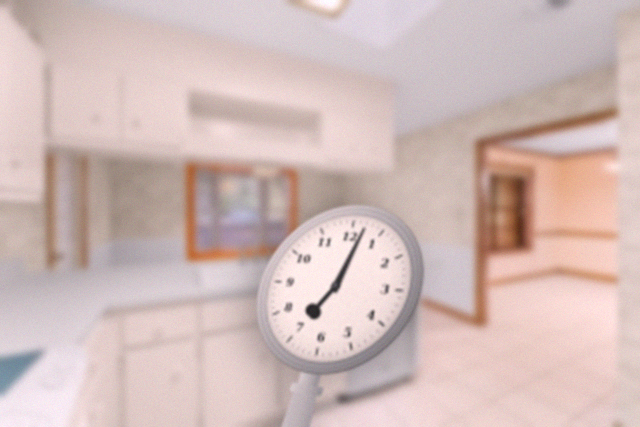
**7:02**
